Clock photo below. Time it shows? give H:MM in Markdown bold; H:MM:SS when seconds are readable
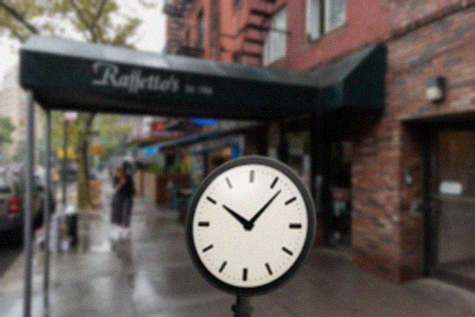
**10:07**
